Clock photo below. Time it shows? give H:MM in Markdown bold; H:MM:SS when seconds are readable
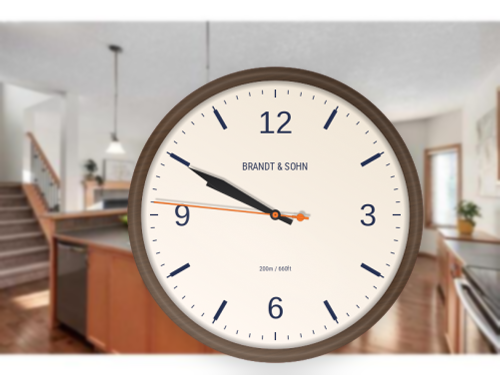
**9:49:46**
